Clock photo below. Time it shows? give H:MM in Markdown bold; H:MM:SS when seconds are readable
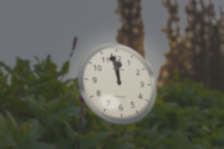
**11:58**
